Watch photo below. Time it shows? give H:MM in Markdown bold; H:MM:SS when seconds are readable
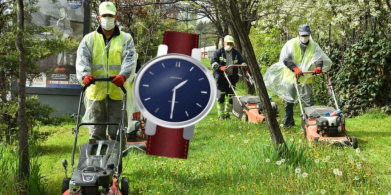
**1:30**
